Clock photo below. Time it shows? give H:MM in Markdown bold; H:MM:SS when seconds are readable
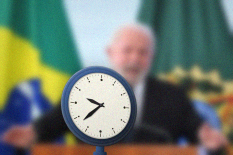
**9:38**
